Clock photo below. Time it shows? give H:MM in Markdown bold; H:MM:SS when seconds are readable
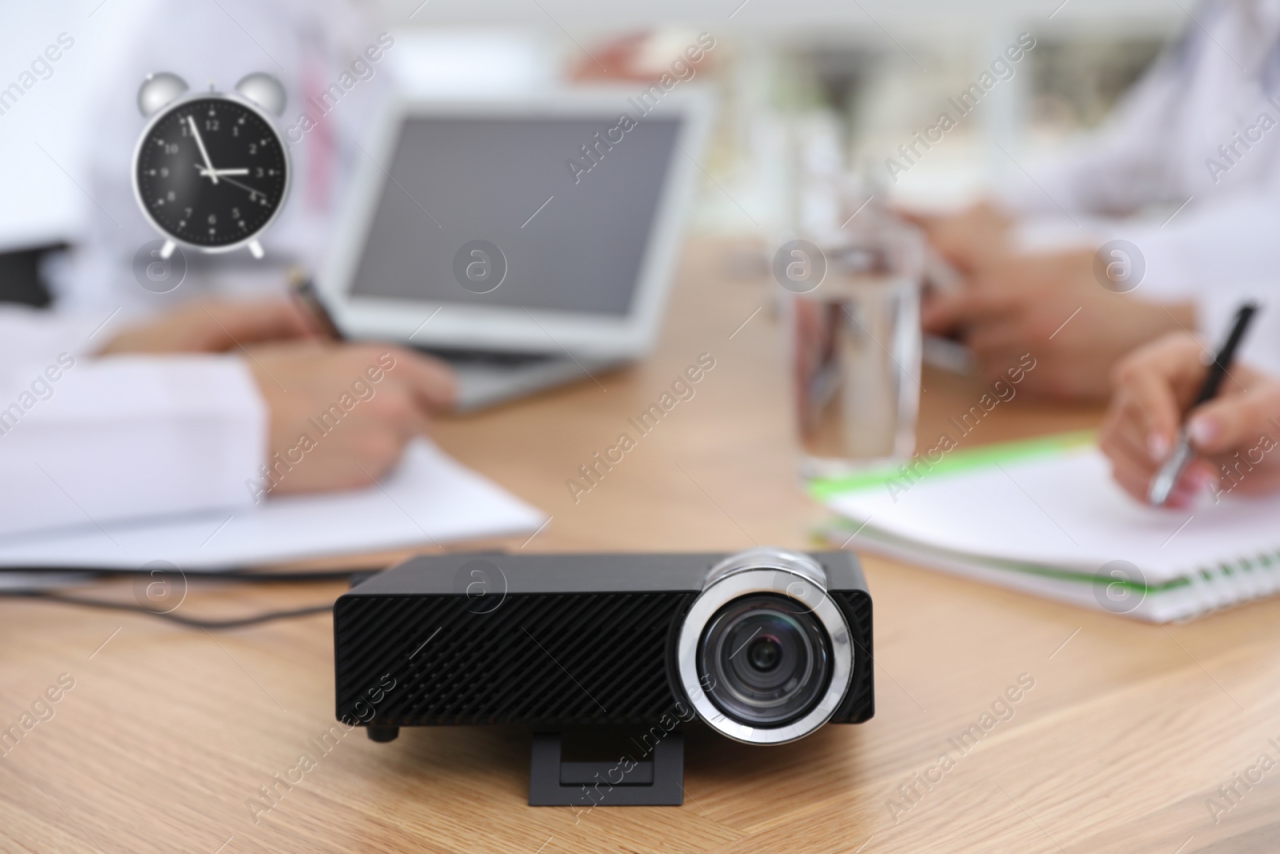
**2:56:19**
